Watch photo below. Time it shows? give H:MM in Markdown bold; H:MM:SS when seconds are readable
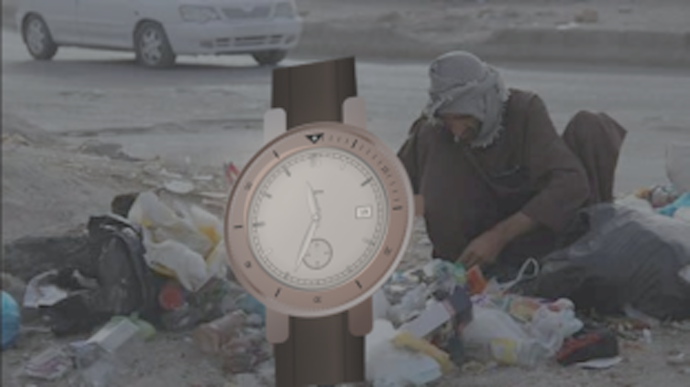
**11:34**
